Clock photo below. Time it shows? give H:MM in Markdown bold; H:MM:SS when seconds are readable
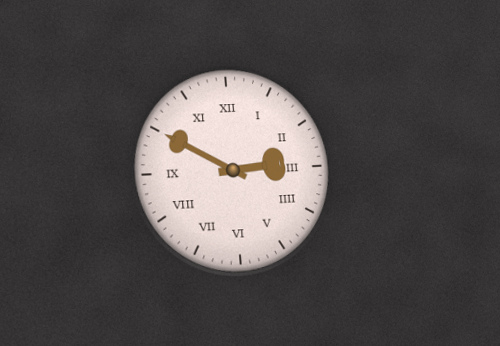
**2:50**
